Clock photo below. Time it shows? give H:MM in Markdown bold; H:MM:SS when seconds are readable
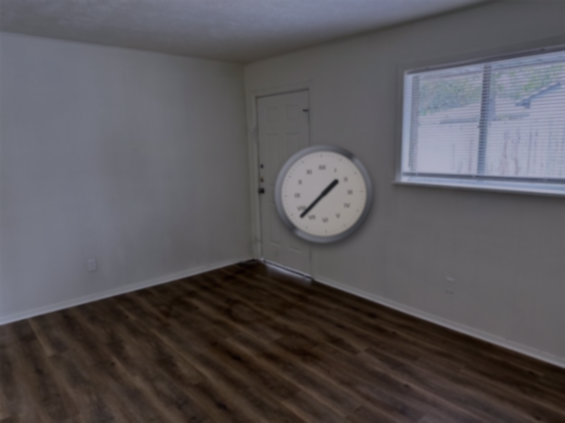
**1:38**
